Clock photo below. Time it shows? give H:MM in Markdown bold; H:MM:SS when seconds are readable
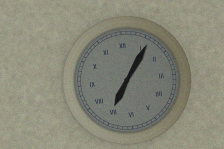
**7:06**
